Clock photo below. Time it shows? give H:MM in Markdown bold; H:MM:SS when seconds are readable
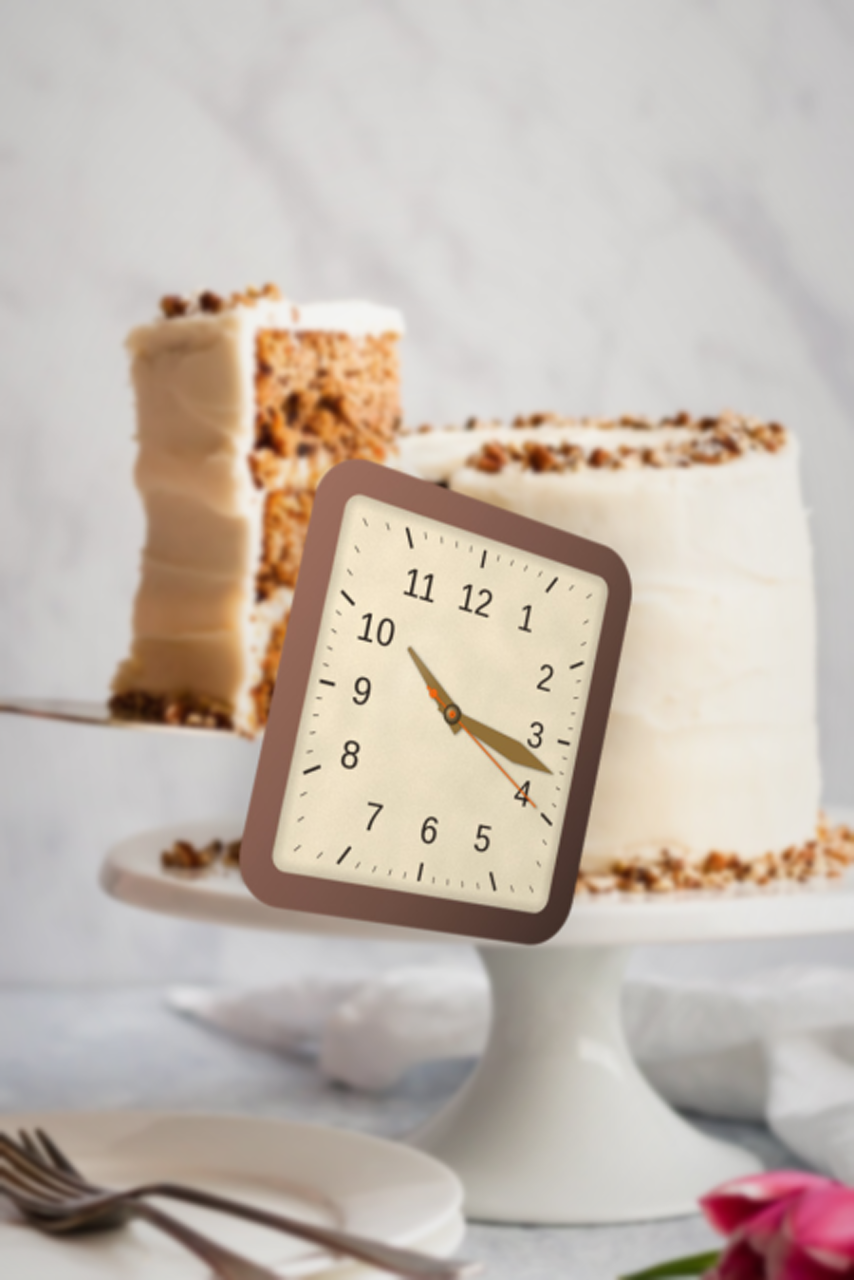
**10:17:20**
